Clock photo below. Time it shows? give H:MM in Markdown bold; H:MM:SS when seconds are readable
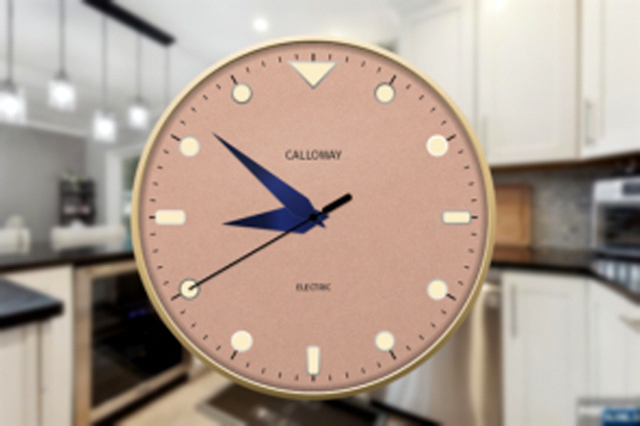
**8:51:40**
